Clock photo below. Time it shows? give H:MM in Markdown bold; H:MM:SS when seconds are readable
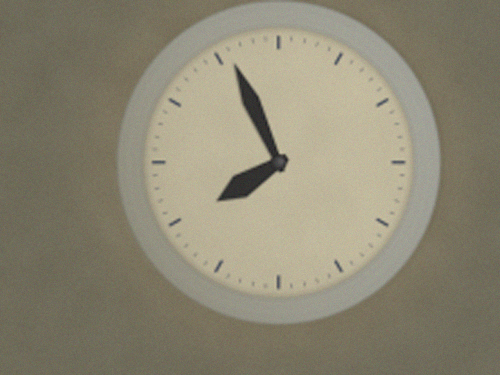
**7:56**
